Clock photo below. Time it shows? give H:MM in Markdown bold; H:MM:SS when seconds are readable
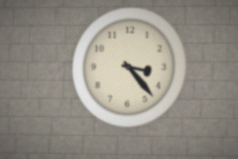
**3:23**
